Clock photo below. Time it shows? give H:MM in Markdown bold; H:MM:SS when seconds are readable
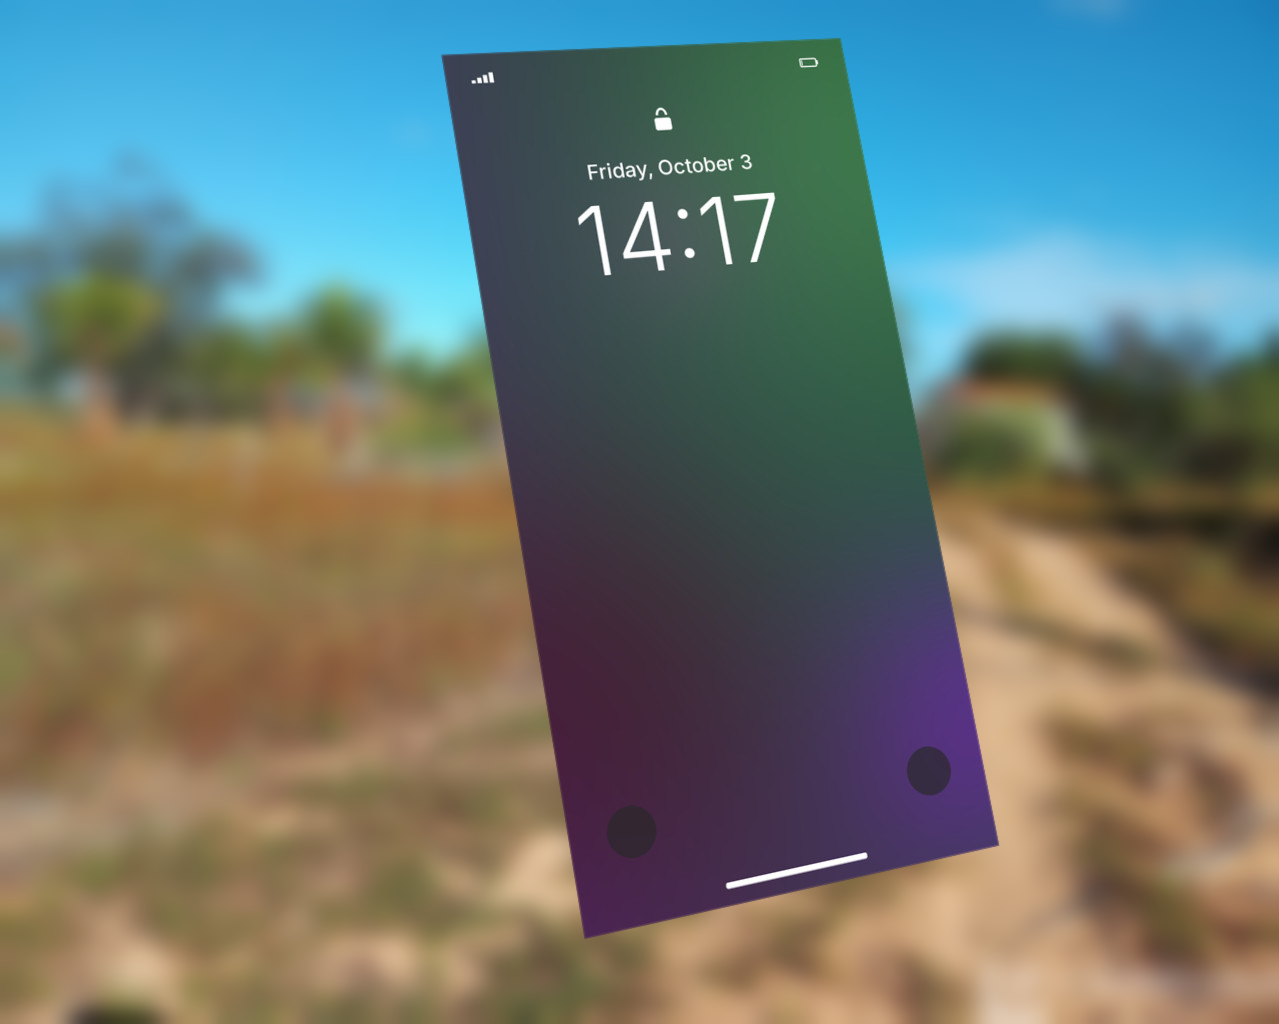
**14:17**
